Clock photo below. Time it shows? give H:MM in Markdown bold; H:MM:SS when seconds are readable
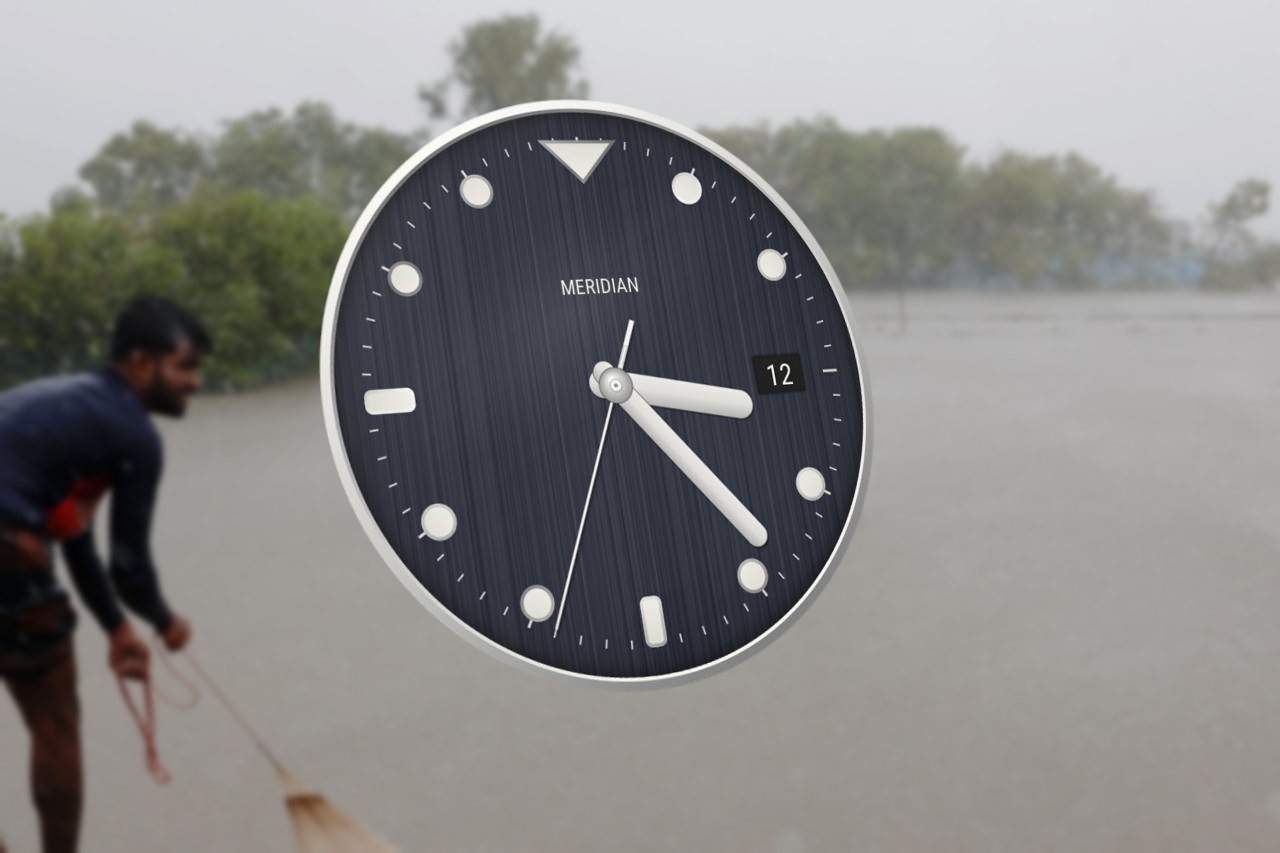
**3:23:34**
